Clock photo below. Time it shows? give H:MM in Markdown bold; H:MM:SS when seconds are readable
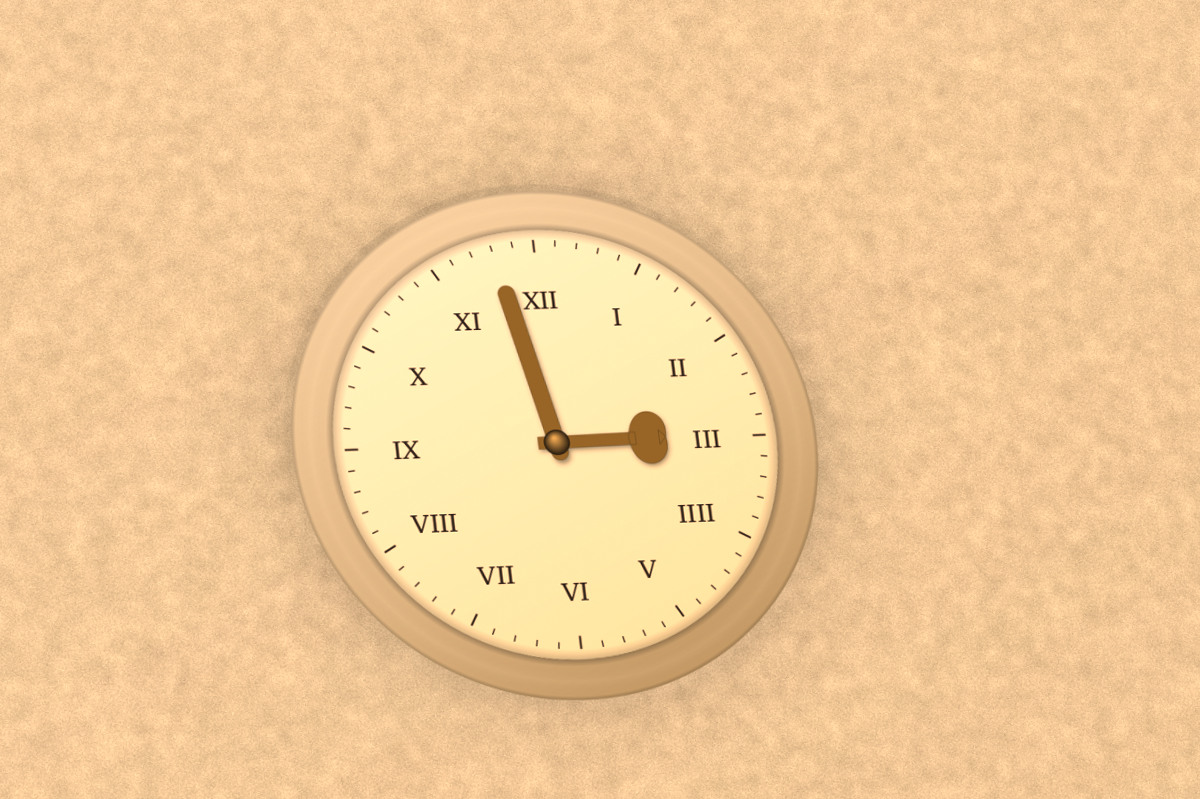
**2:58**
